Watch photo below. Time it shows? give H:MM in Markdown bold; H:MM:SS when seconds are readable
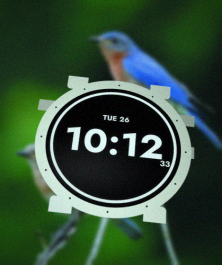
**10:12:33**
